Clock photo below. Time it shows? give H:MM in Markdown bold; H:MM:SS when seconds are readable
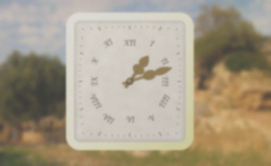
**1:12**
